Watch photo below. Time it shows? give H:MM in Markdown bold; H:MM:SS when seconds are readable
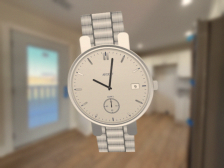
**10:02**
